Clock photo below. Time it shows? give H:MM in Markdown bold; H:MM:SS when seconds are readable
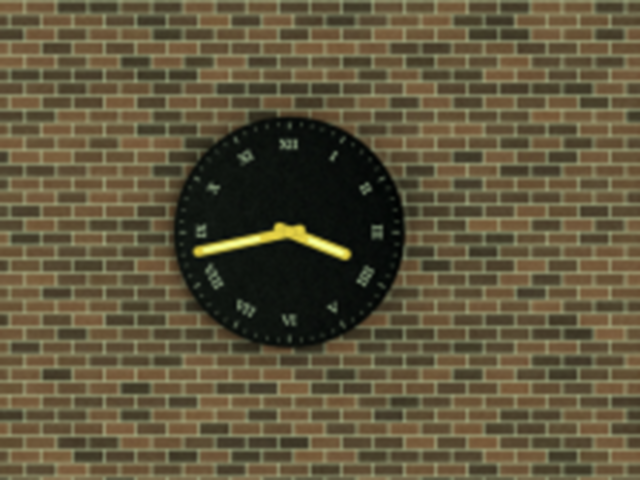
**3:43**
